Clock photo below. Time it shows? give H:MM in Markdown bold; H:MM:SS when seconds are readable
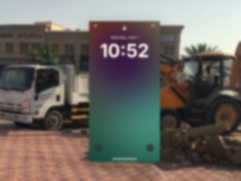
**10:52**
